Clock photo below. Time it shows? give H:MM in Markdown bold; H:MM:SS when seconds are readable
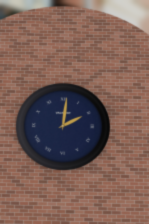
**2:01**
